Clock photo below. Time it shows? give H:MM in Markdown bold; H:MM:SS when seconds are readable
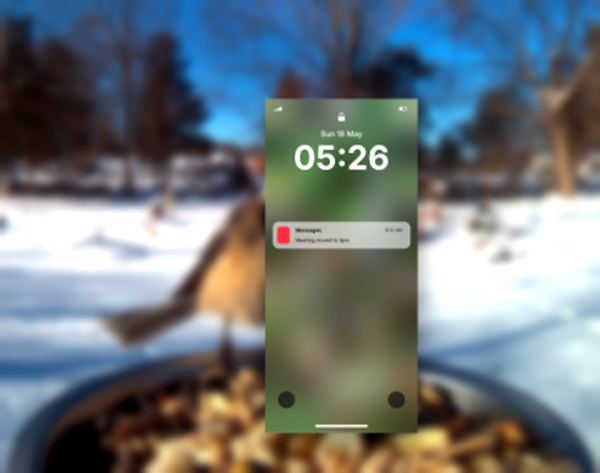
**5:26**
